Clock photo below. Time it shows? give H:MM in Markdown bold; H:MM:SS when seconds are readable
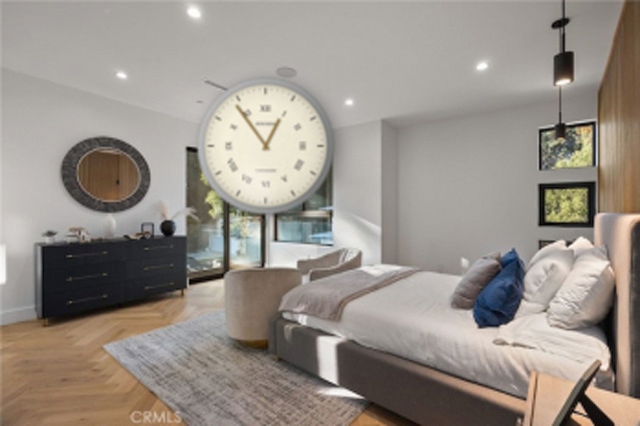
**12:54**
